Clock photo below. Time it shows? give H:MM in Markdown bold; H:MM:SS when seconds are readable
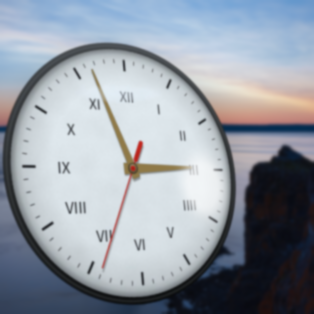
**2:56:34**
